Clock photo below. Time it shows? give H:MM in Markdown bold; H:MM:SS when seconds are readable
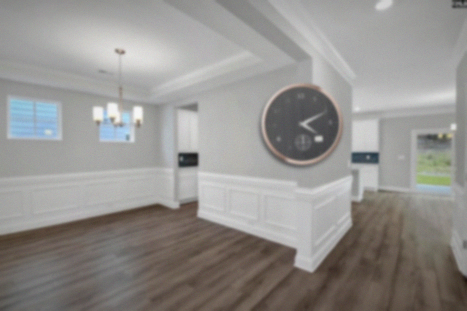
**4:11**
